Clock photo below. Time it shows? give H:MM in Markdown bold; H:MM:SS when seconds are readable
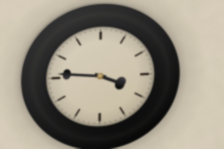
**3:46**
